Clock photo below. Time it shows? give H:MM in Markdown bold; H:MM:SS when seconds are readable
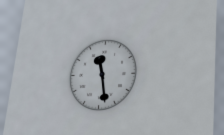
**11:28**
